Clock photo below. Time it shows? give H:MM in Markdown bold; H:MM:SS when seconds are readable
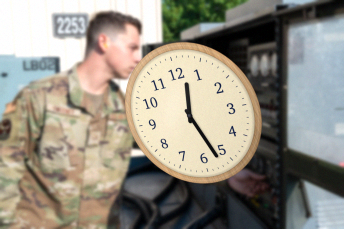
**12:27**
